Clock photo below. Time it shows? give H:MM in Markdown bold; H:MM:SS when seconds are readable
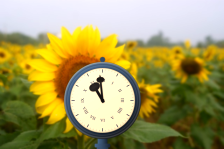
**10:59**
